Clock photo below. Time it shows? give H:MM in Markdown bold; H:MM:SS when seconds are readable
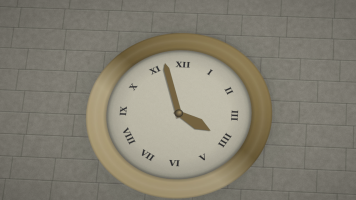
**3:57**
